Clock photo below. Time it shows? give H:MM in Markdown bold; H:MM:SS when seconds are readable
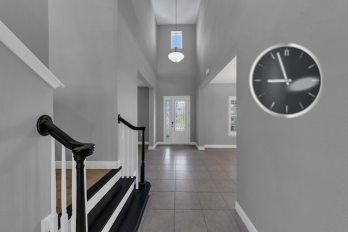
**8:57**
